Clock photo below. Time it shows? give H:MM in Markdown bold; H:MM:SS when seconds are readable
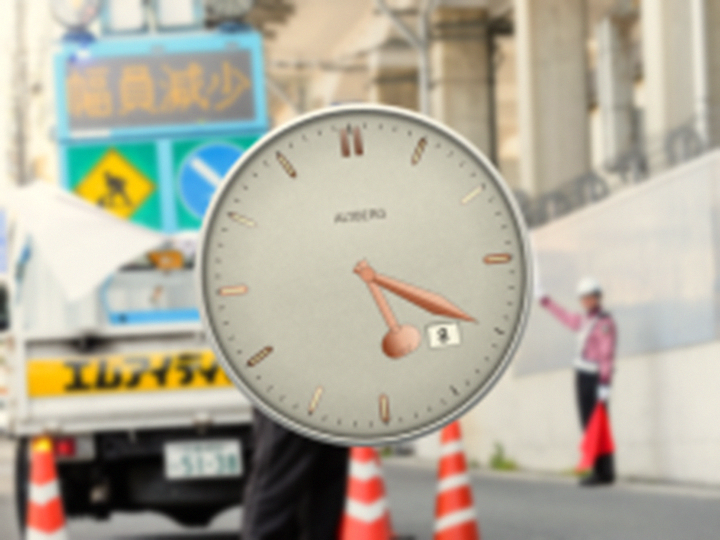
**5:20**
